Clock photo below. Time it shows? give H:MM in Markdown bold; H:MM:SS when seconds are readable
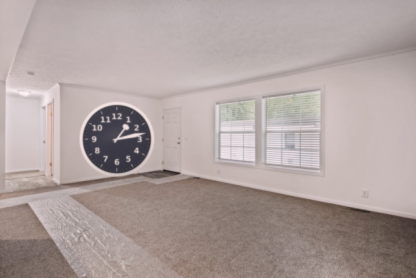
**1:13**
